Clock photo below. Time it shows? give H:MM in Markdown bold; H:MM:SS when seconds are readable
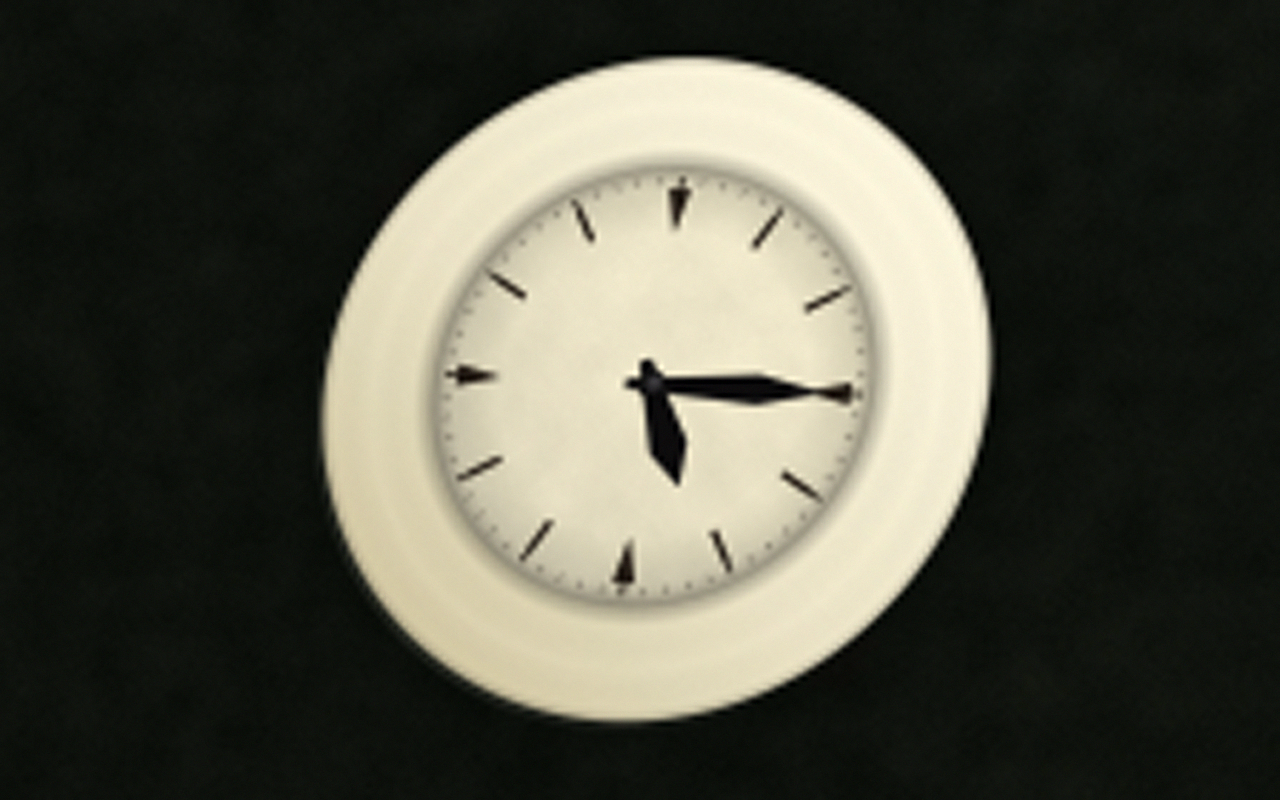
**5:15**
